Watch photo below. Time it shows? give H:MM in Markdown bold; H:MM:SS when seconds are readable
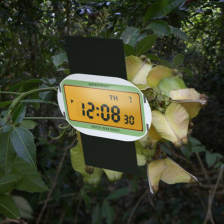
**12:08:30**
